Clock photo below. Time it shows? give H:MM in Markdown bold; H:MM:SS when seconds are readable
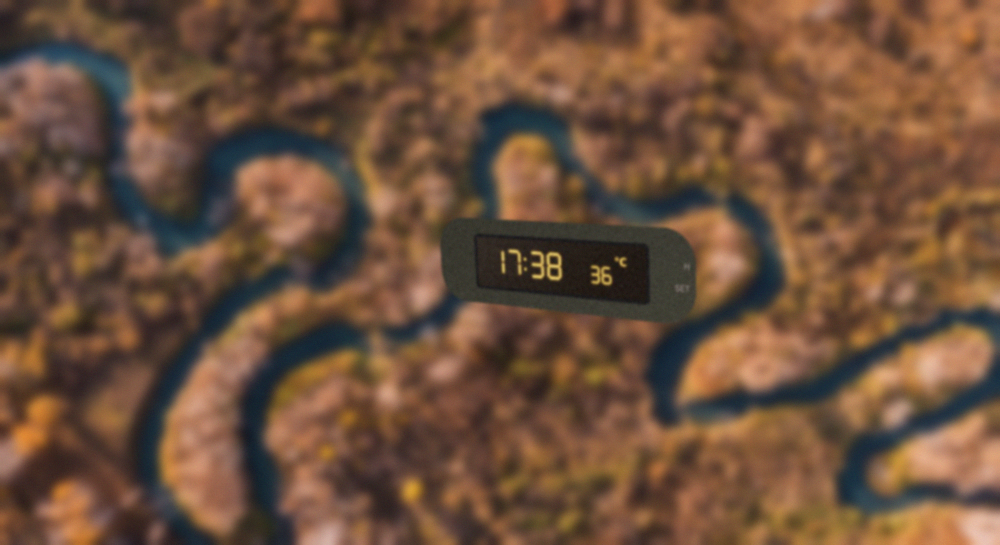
**17:38**
